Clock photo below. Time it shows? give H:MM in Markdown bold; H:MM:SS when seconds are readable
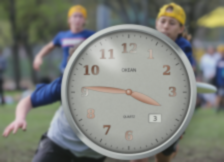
**3:46**
